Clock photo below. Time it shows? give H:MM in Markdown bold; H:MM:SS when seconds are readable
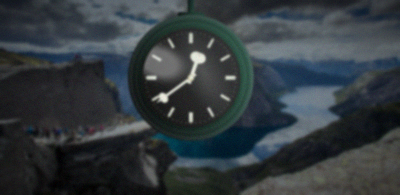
**12:39**
